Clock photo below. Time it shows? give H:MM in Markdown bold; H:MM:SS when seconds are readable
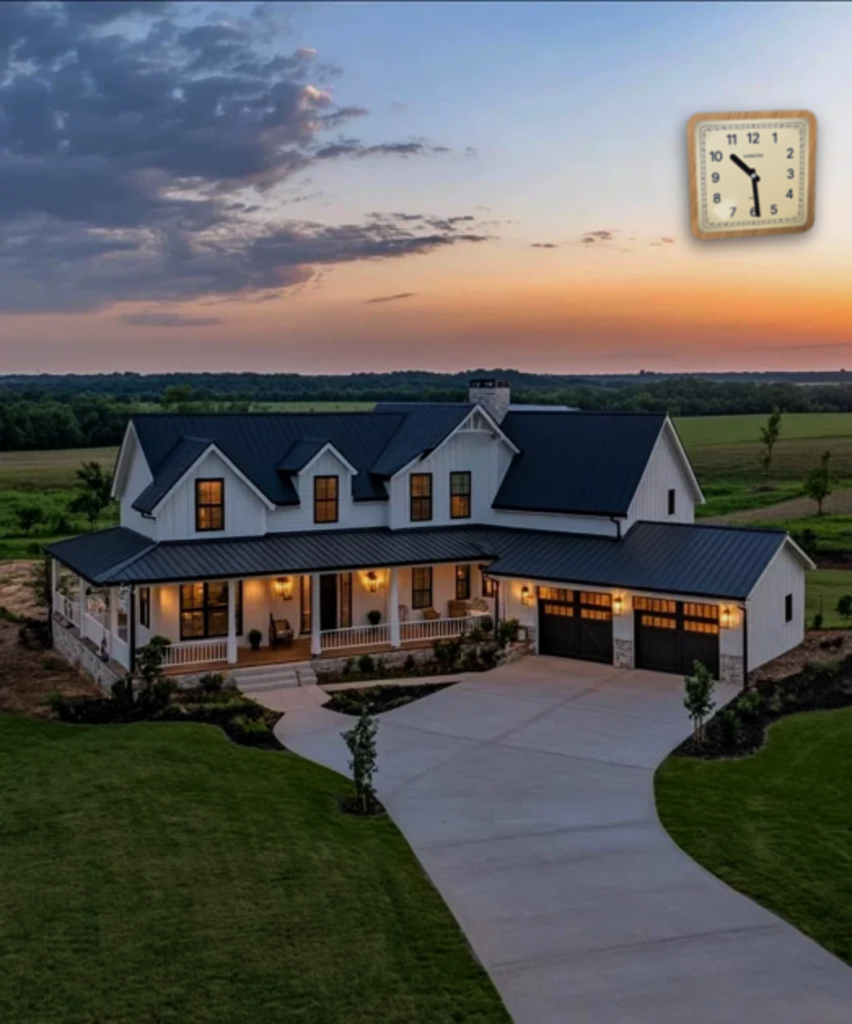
**10:29**
